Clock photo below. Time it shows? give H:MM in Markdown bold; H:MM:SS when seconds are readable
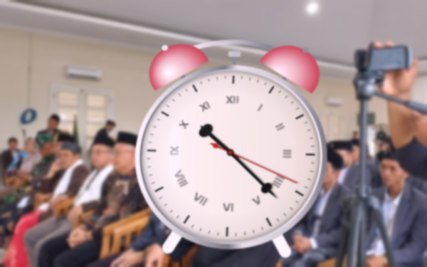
**10:22:19**
